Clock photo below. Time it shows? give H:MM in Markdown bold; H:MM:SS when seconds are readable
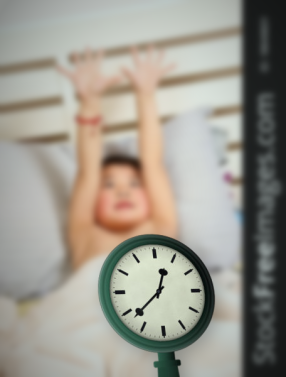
**12:38**
